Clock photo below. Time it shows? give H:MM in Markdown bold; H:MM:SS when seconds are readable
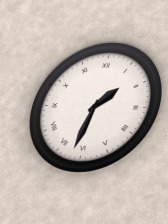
**1:32**
